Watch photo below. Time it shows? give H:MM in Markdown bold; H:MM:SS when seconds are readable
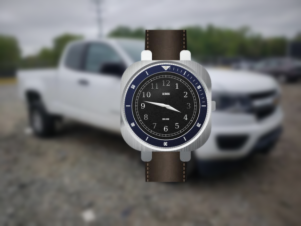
**3:47**
